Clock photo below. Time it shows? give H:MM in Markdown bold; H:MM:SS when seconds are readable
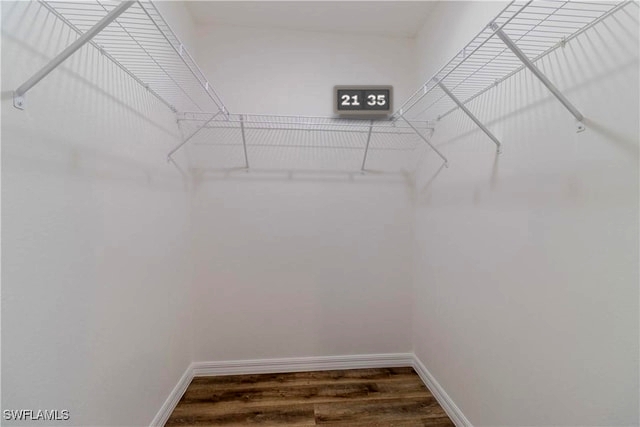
**21:35**
